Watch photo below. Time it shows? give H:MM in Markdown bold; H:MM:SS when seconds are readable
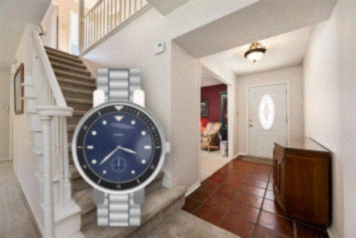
**3:38**
